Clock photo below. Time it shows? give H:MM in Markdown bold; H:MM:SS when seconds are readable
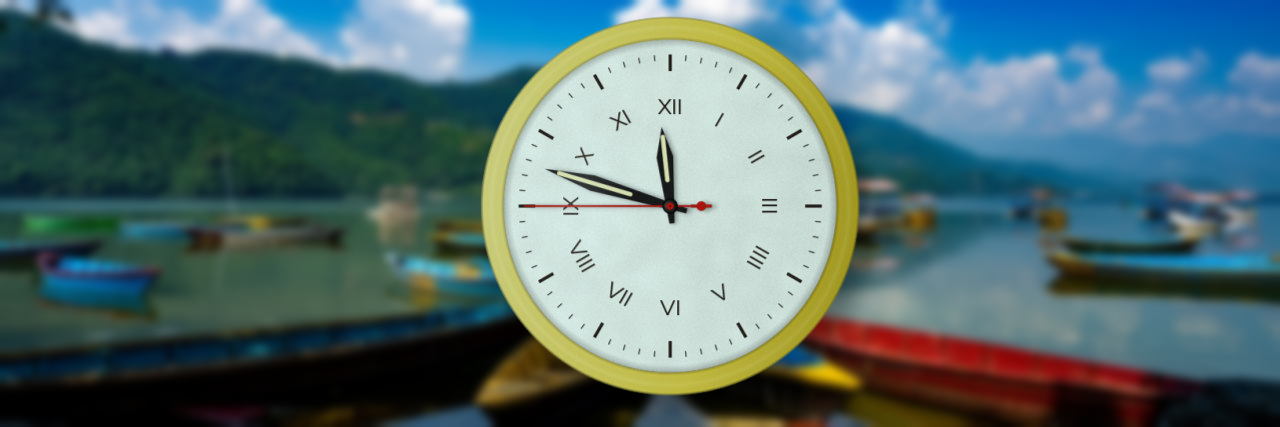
**11:47:45**
